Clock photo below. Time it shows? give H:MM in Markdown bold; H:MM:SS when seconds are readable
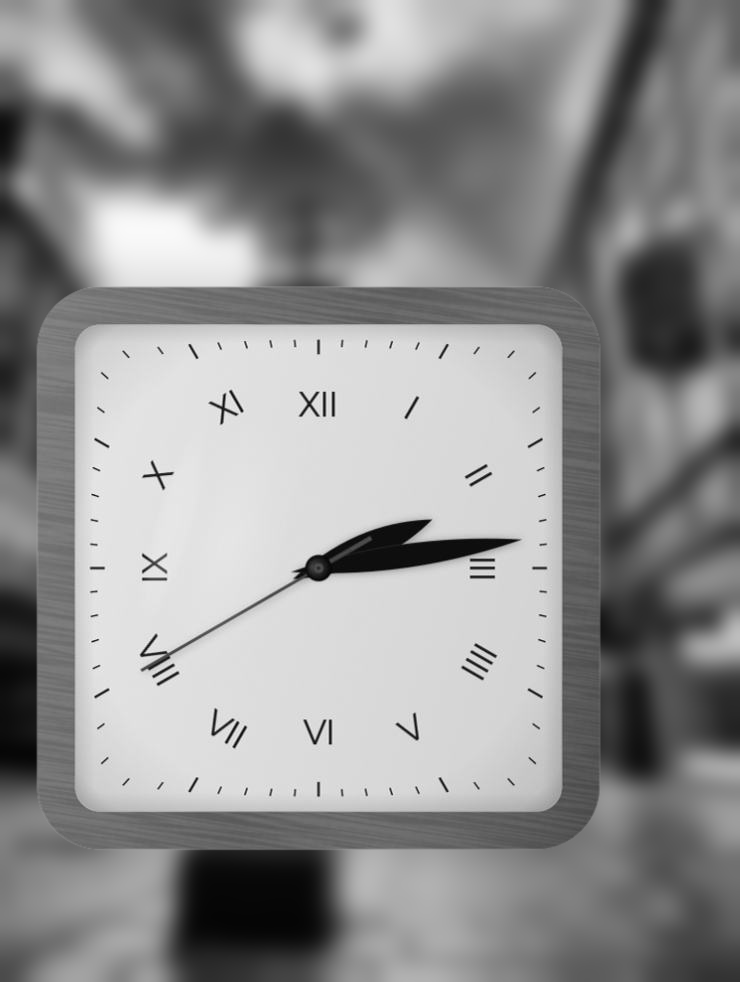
**2:13:40**
